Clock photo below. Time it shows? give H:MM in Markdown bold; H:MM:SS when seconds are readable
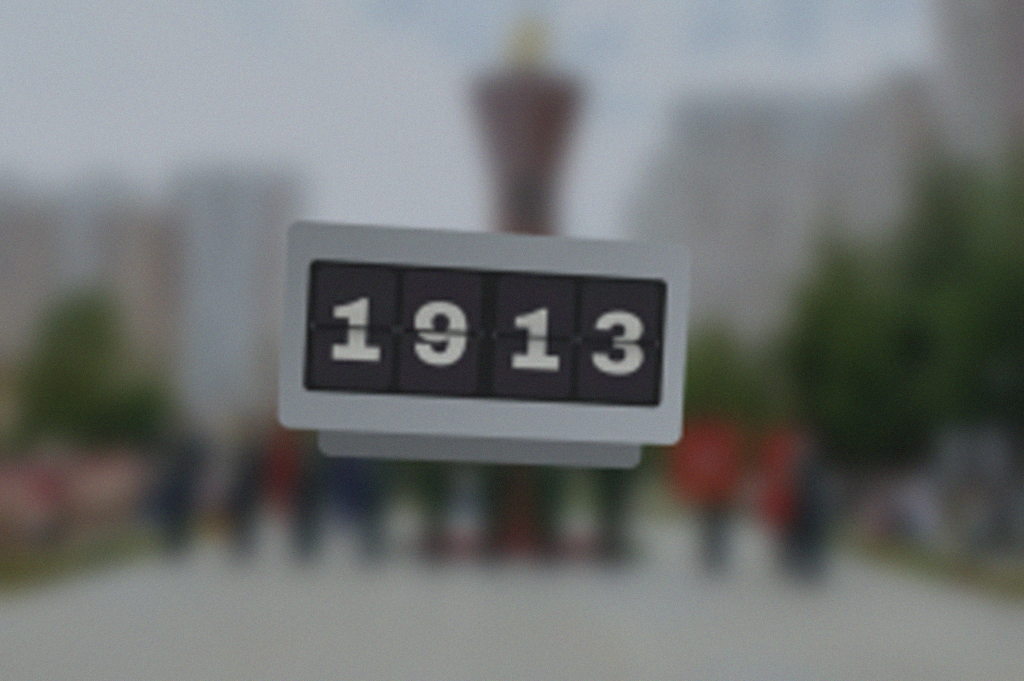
**19:13**
